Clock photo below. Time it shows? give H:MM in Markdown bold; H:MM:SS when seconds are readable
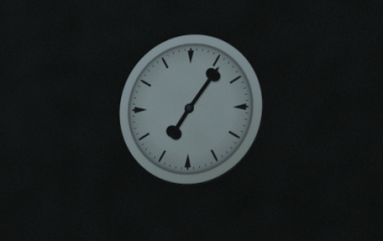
**7:06**
